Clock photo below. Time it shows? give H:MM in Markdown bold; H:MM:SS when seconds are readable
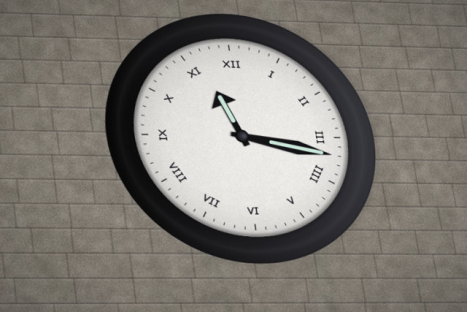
**11:17**
